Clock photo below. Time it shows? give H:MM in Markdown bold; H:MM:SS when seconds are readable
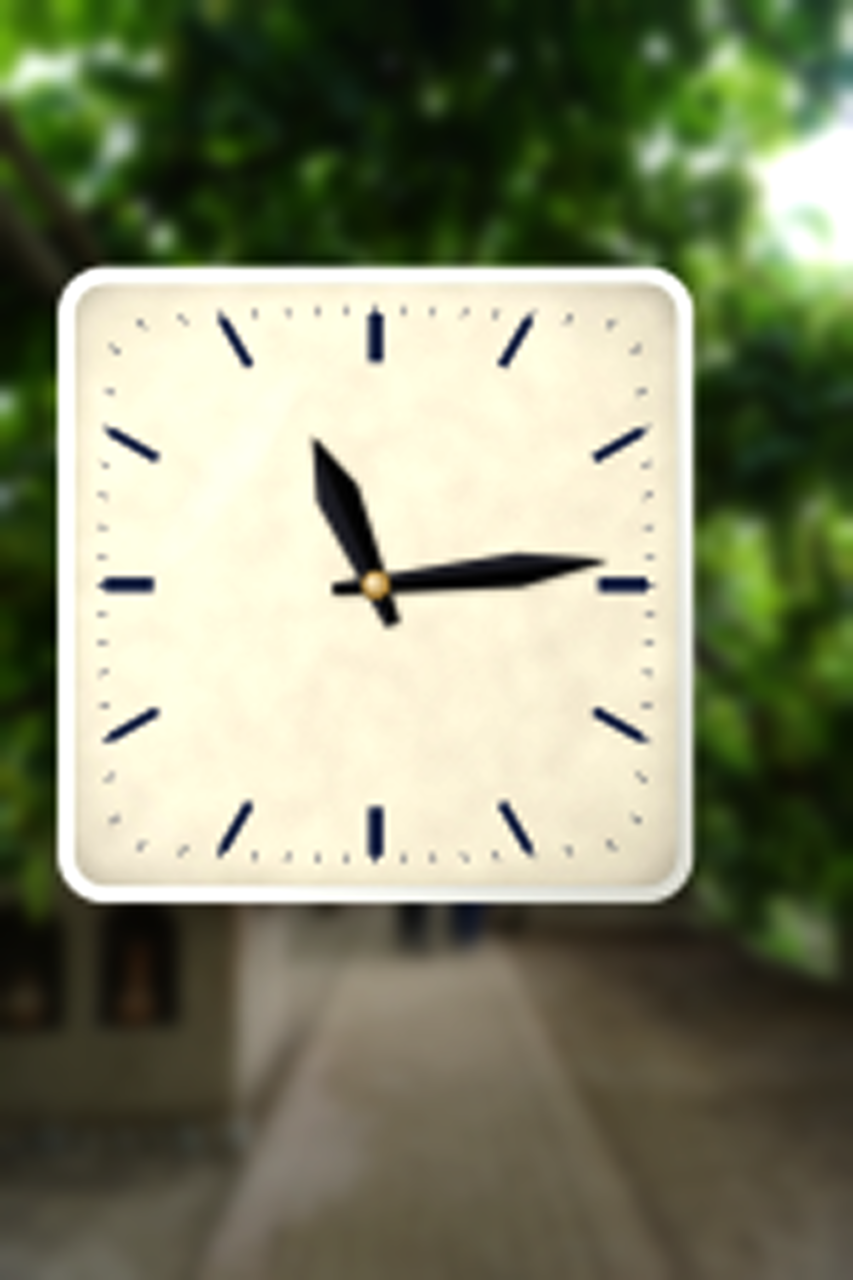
**11:14**
